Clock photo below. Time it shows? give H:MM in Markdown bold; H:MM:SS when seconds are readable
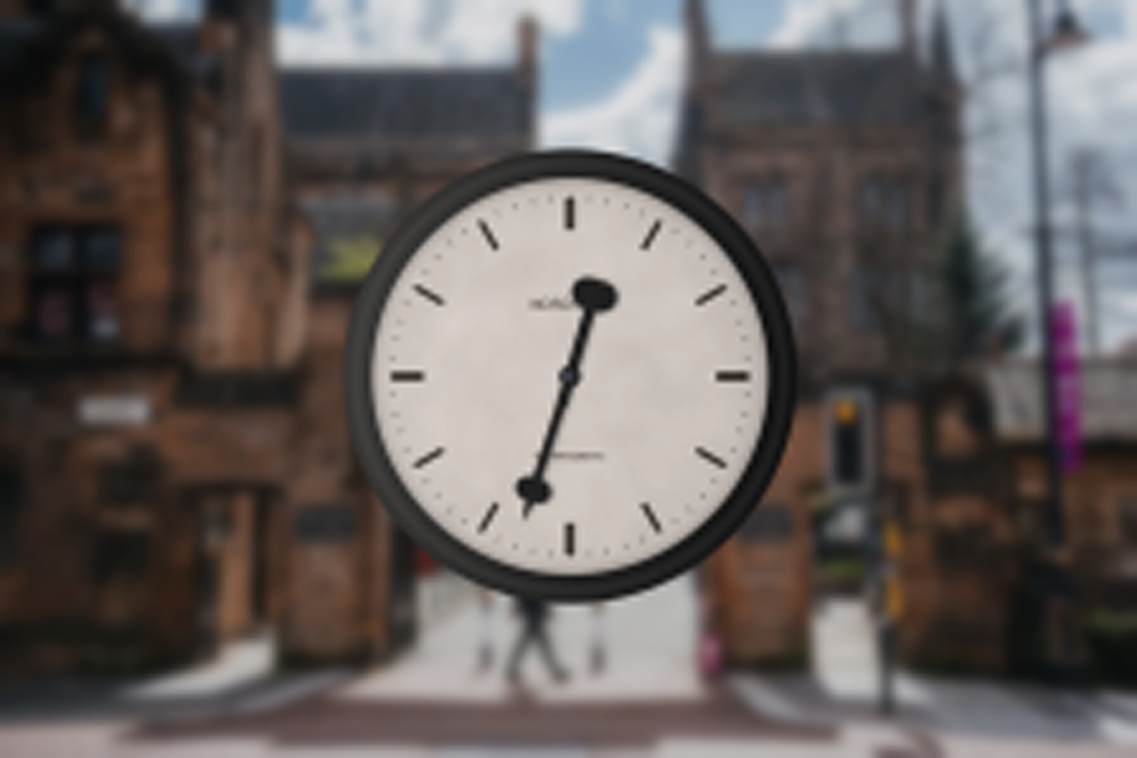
**12:33**
